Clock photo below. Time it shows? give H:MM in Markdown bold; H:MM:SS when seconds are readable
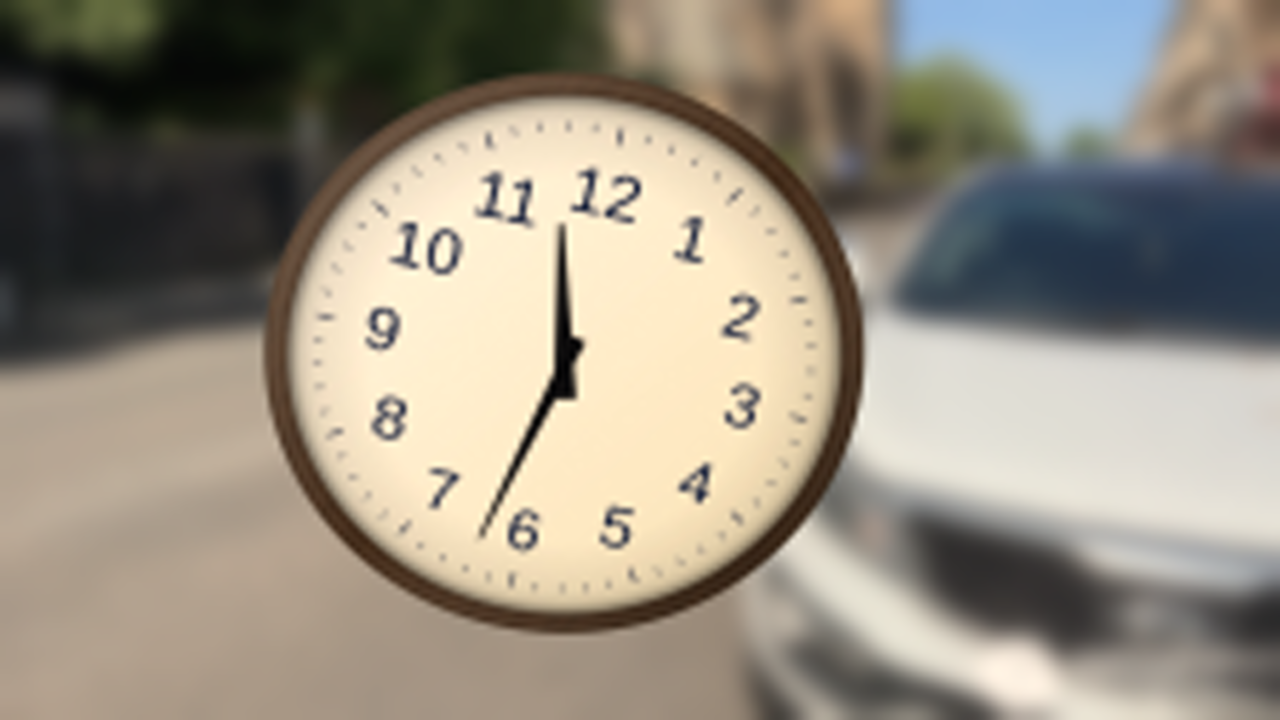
**11:32**
